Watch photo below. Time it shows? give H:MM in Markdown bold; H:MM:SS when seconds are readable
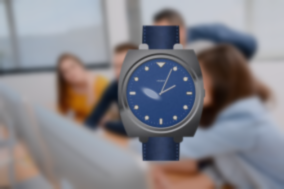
**2:04**
